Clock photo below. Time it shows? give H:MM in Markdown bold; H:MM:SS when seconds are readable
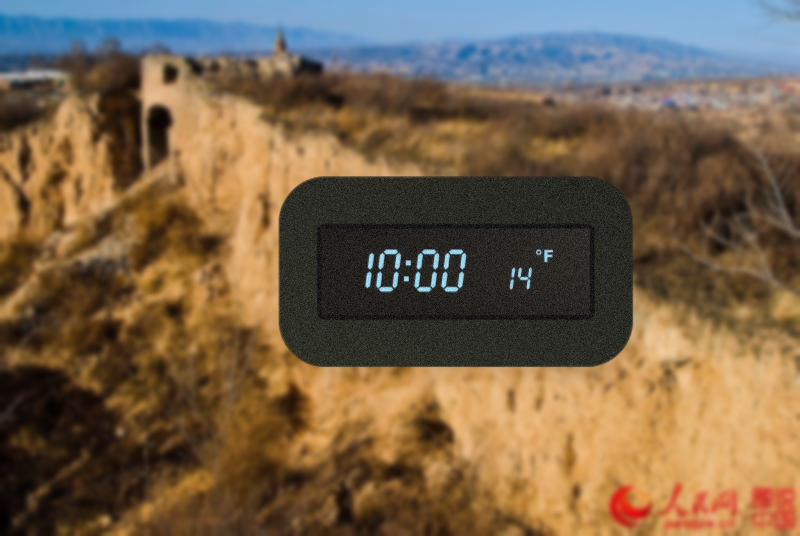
**10:00**
